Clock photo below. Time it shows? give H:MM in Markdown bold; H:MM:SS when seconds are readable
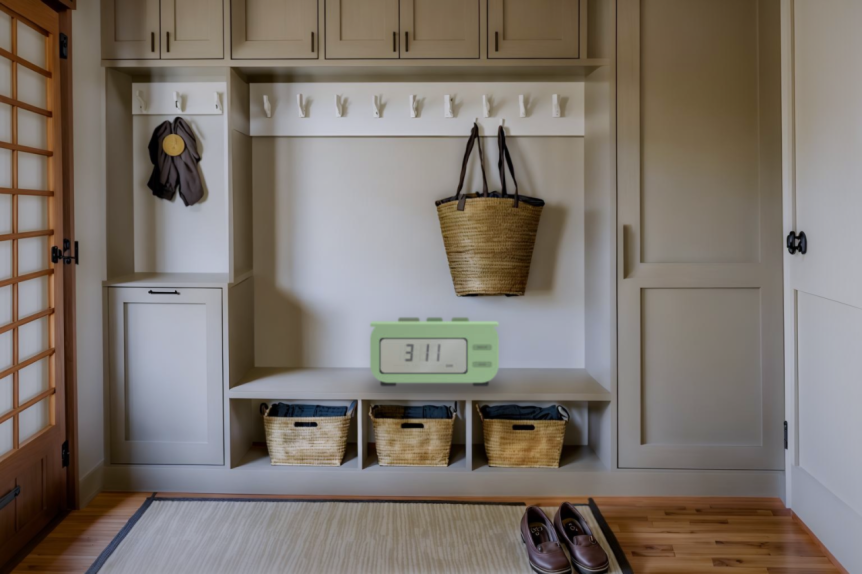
**3:11**
